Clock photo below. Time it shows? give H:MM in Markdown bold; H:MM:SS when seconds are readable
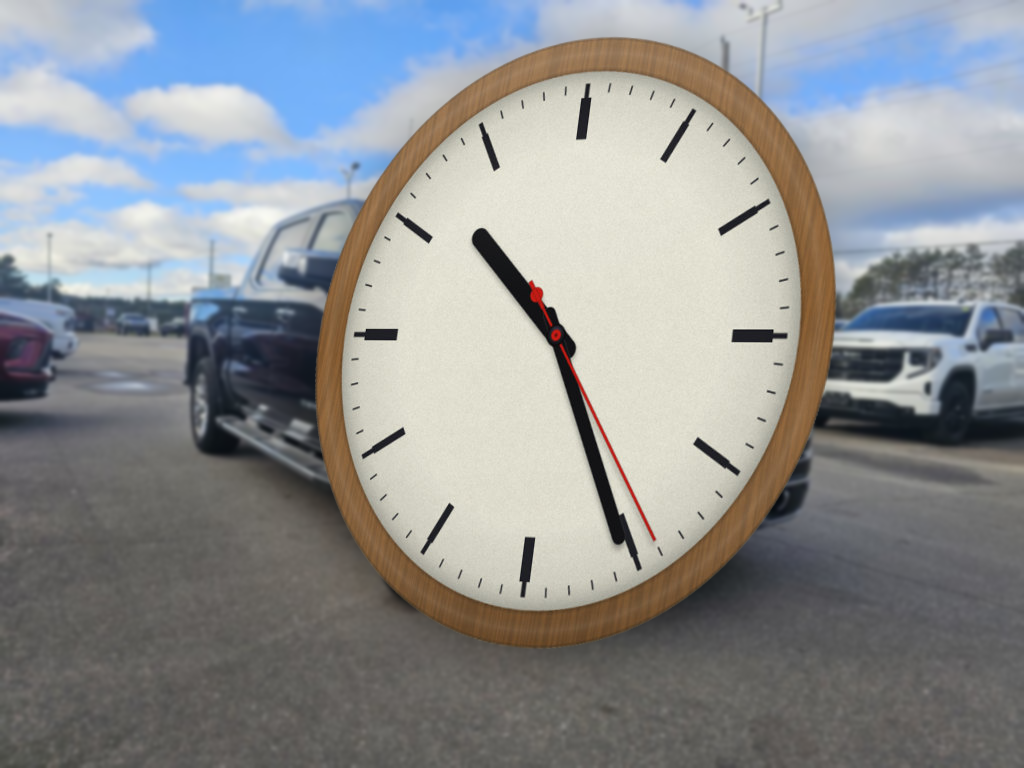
**10:25:24**
